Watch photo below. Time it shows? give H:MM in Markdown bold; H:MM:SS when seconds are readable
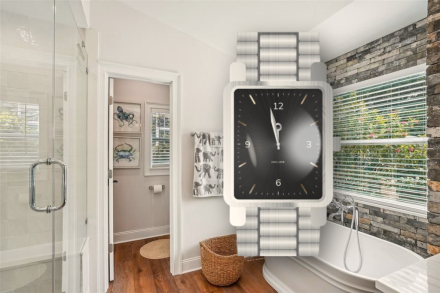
**11:58**
